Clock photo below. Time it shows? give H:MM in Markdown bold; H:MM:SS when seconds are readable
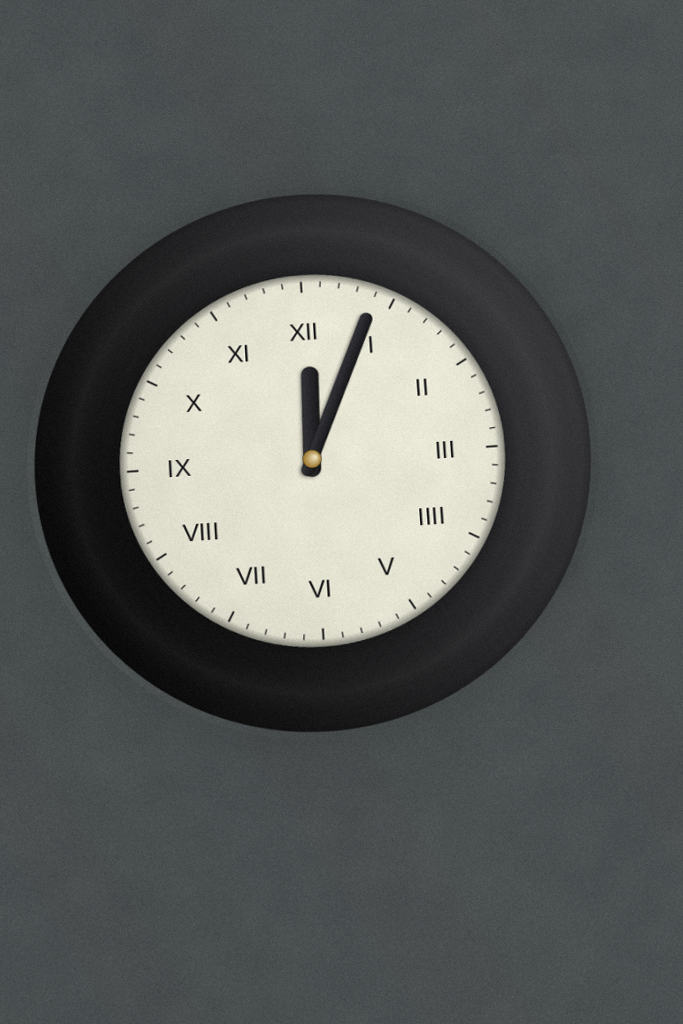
**12:04**
